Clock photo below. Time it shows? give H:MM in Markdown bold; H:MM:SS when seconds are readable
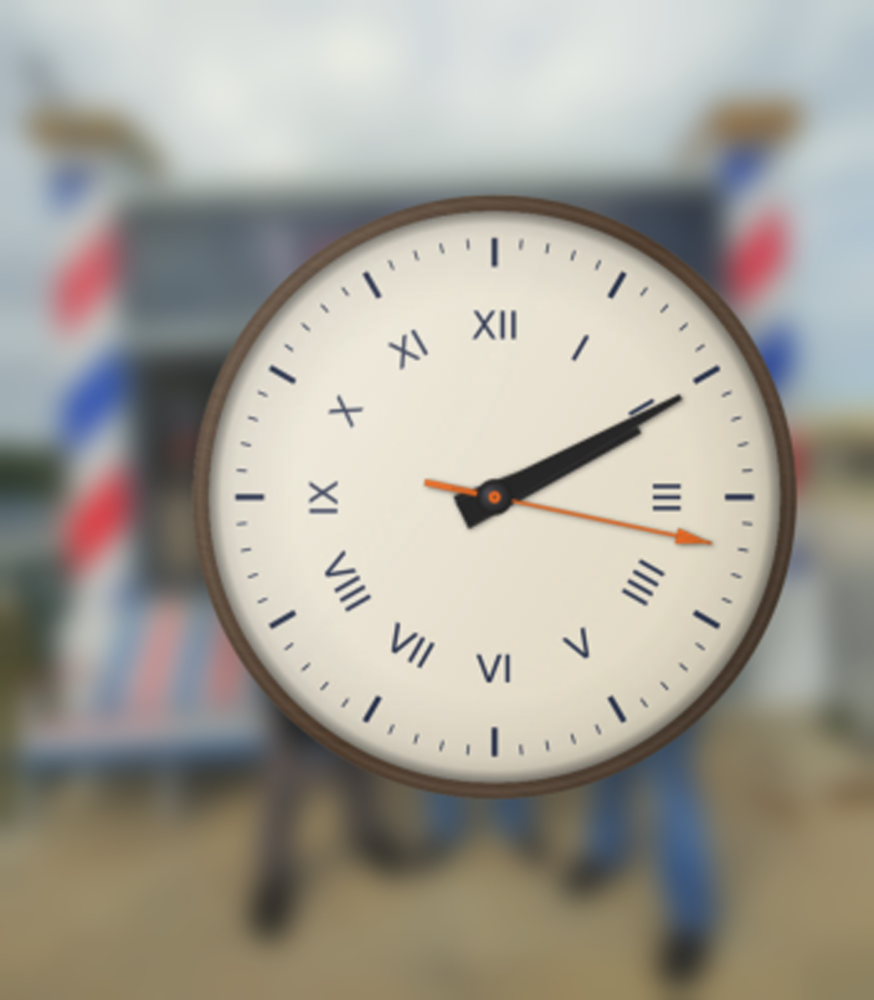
**2:10:17**
